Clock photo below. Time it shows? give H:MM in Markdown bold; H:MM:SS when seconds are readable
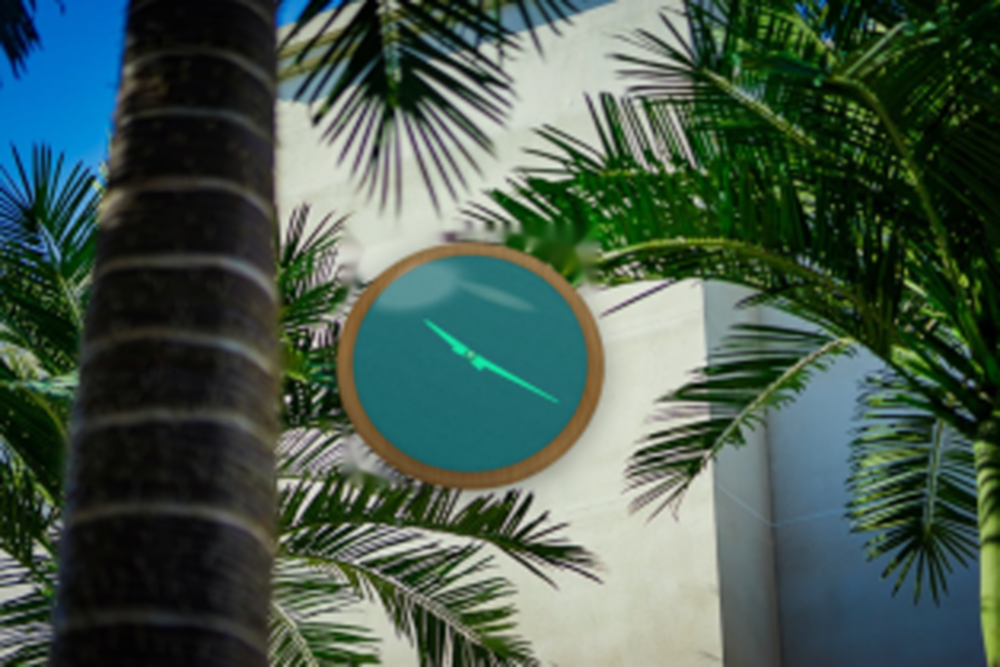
**10:20**
